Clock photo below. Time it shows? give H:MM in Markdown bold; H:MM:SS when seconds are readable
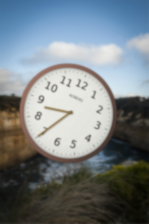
**8:35**
